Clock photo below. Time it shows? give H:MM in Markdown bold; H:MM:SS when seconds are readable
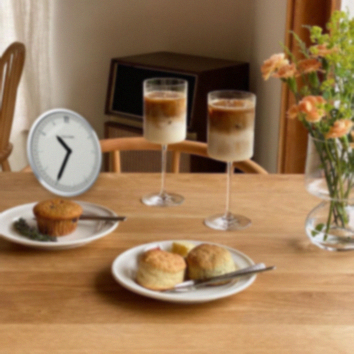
**10:35**
